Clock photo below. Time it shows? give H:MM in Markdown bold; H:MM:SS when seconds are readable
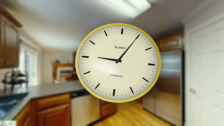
**9:05**
